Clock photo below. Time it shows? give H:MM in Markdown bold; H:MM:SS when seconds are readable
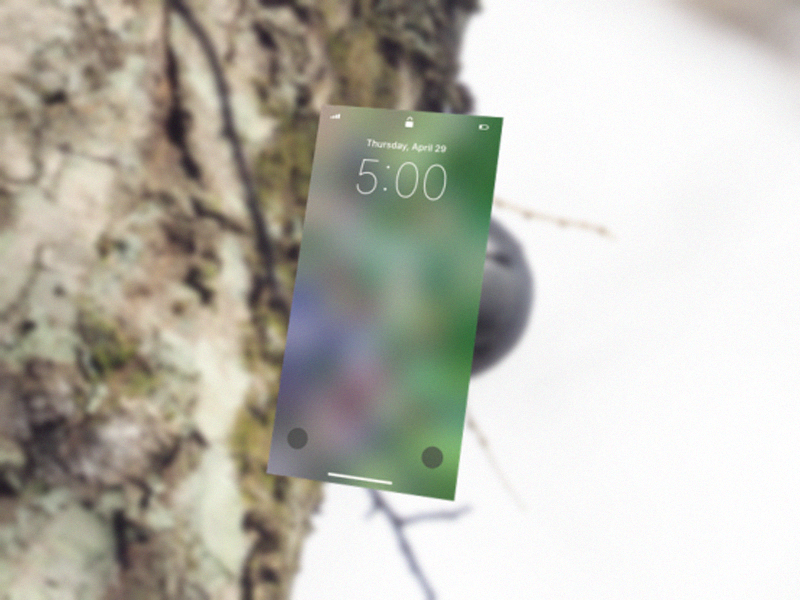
**5:00**
